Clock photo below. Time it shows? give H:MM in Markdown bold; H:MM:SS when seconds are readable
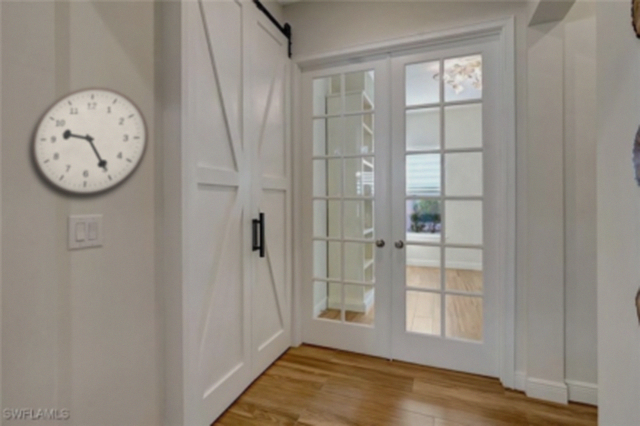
**9:25**
